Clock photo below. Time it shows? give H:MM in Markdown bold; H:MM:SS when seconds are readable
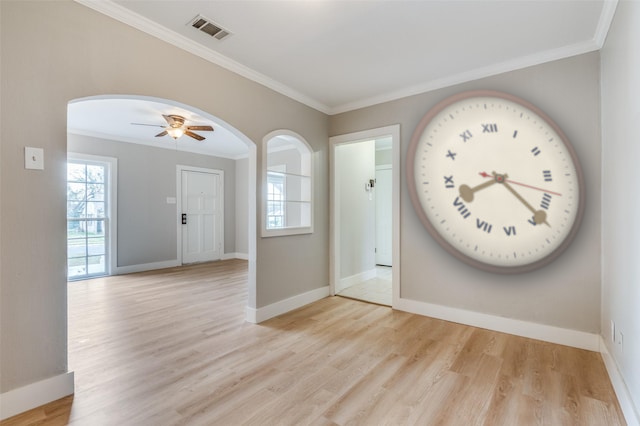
**8:23:18**
